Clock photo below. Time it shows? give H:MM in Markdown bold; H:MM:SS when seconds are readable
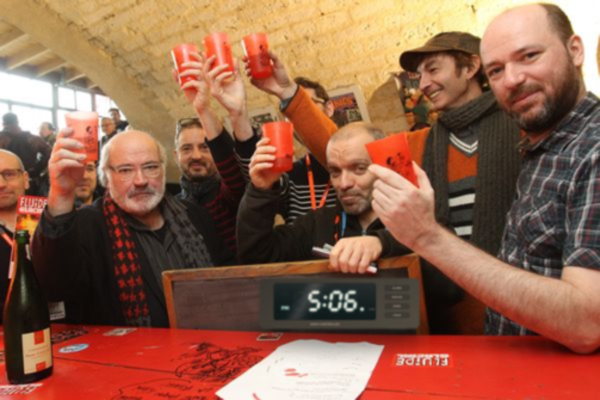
**5:06**
